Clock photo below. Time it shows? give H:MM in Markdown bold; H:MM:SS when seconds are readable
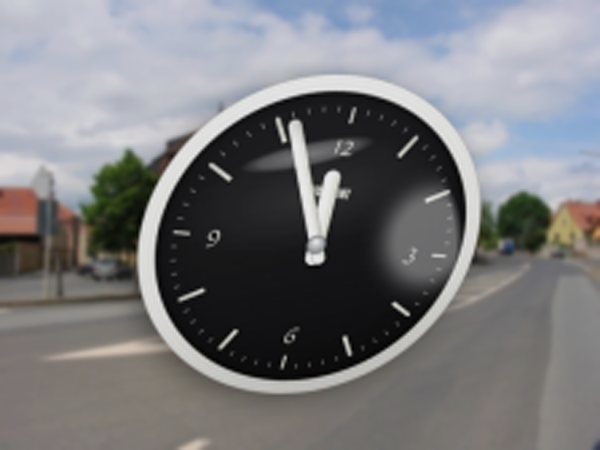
**11:56**
